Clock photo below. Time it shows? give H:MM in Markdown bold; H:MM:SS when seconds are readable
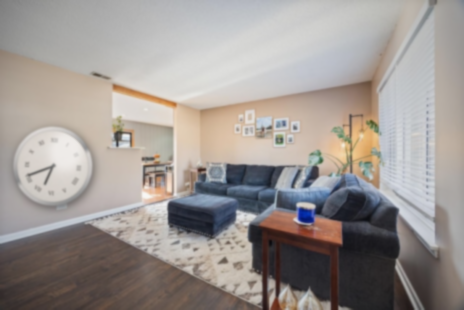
**6:41**
